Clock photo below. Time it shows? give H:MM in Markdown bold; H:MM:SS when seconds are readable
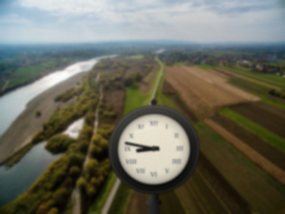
**8:47**
